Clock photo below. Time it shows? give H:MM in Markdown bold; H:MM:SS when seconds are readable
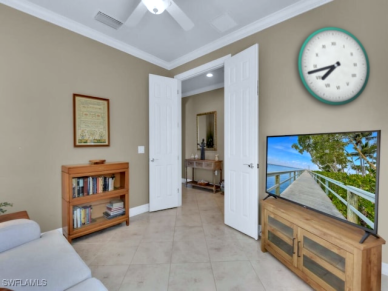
**7:43**
